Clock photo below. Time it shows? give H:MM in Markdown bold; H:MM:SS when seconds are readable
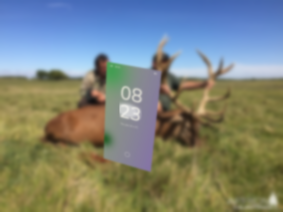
**8:23**
